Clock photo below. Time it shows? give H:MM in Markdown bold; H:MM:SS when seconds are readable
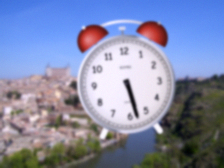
**5:28**
